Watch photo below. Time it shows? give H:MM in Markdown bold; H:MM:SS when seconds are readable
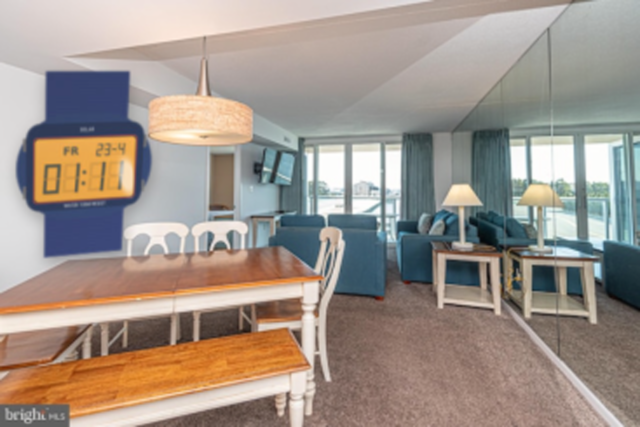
**1:11**
